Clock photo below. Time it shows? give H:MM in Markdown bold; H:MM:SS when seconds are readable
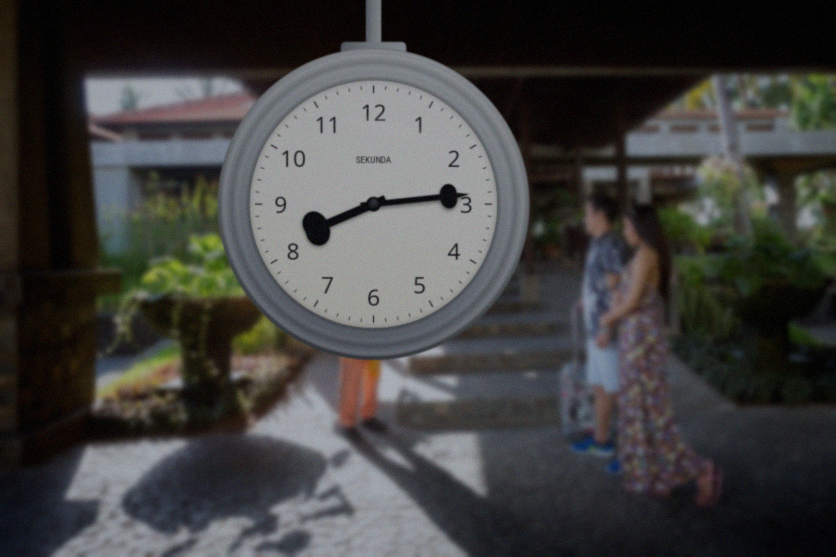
**8:14**
